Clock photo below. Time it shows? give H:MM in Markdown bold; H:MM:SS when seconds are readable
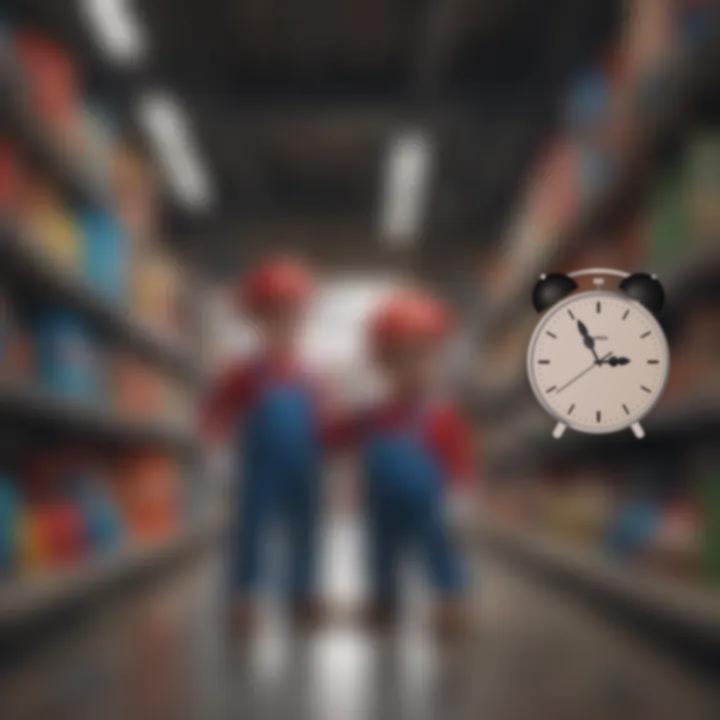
**2:55:39**
